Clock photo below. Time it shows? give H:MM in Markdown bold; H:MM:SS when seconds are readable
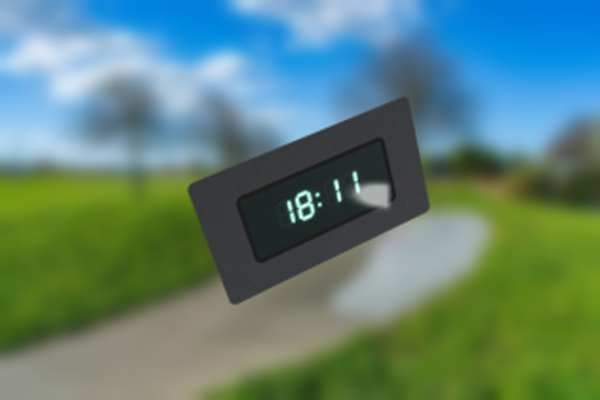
**18:11**
